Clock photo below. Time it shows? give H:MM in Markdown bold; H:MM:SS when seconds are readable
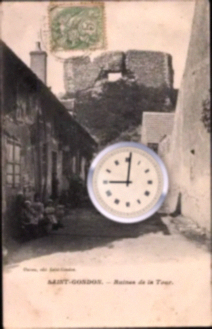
**9:01**
